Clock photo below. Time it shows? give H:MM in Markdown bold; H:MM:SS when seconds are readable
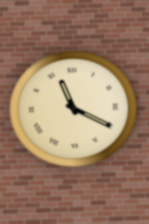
**11:20**
